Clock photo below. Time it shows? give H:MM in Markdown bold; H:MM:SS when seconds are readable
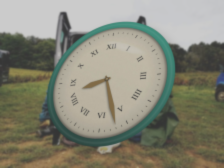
**8:27**
